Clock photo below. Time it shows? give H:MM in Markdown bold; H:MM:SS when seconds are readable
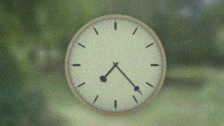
**7:23**
